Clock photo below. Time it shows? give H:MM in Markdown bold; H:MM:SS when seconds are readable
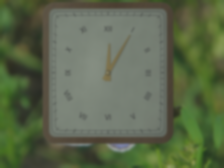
**12:05**
